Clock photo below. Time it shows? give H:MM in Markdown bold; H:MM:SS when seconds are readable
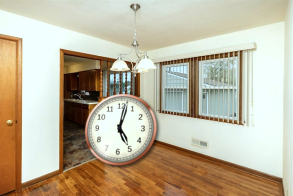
**5:02**
